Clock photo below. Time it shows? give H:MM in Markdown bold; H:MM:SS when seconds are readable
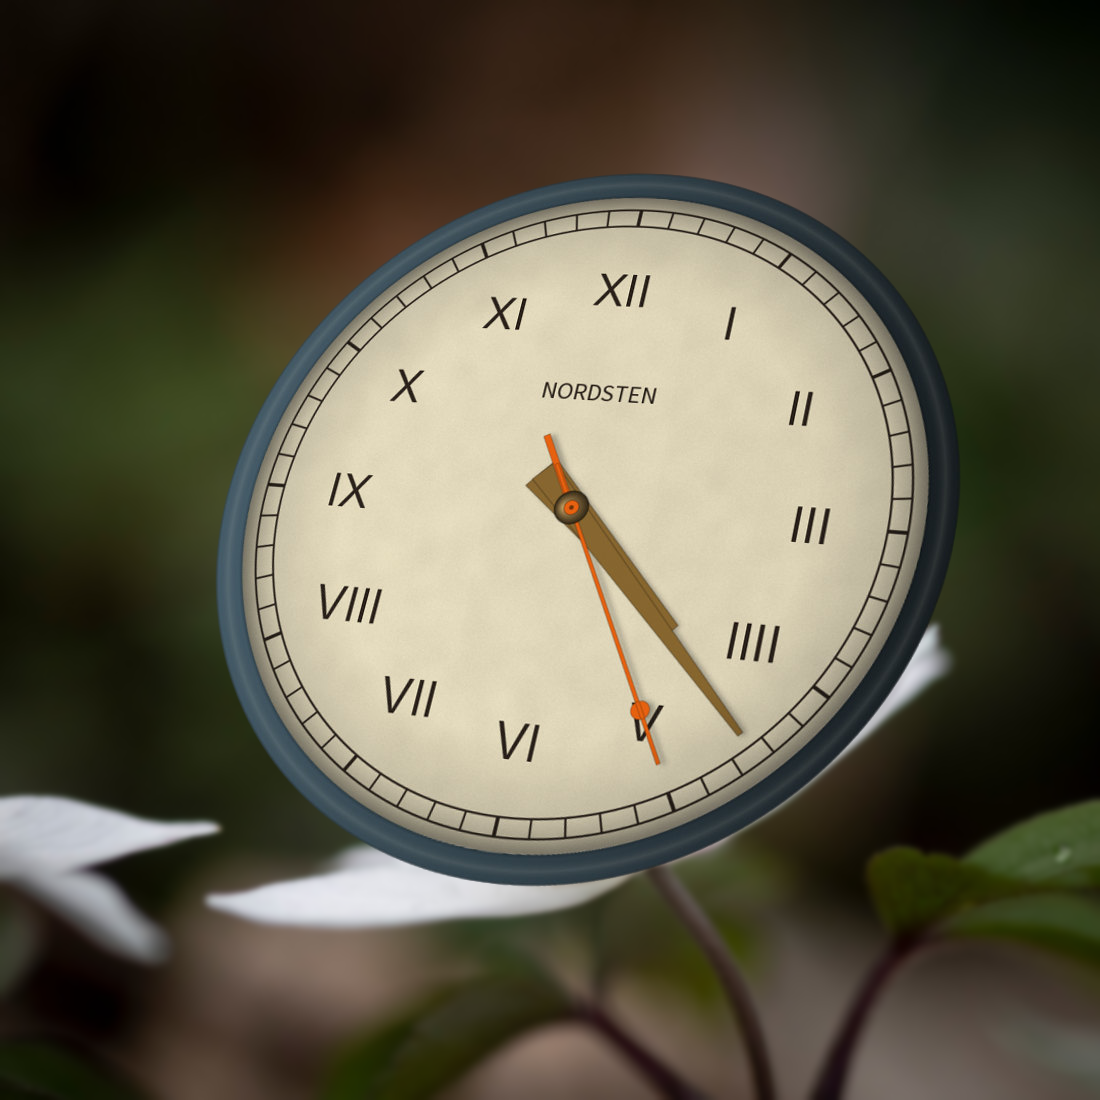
**4:22:25**
